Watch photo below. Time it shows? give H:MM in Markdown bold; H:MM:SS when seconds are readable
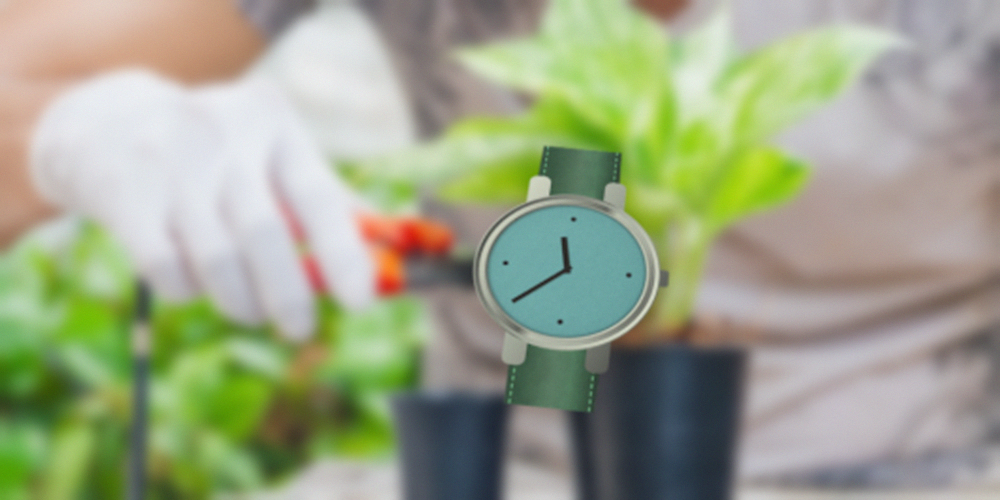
**11:38**
